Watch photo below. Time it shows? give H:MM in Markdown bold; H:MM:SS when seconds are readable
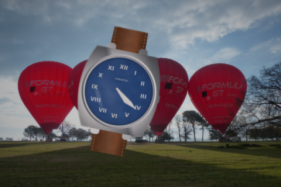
**4:21**
